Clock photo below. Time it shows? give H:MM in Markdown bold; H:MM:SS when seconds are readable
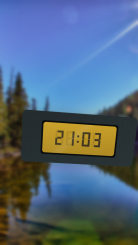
**21:03**
